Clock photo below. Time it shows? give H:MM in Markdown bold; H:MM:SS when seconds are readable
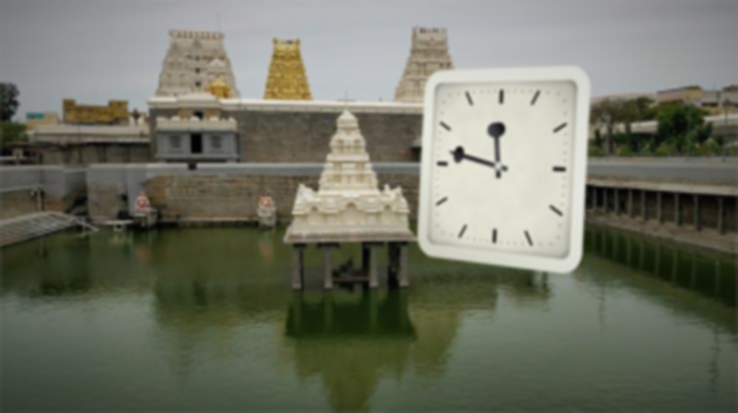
**11:47**
